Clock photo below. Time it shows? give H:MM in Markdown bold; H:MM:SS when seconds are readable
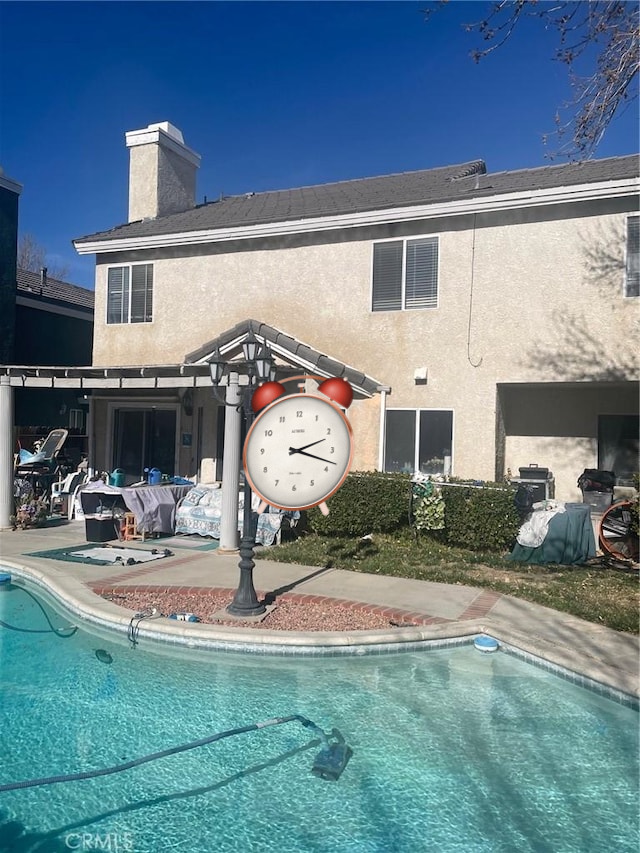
**2:18**
